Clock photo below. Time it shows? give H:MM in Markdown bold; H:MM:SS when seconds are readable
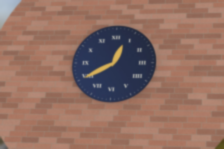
**12:40**
